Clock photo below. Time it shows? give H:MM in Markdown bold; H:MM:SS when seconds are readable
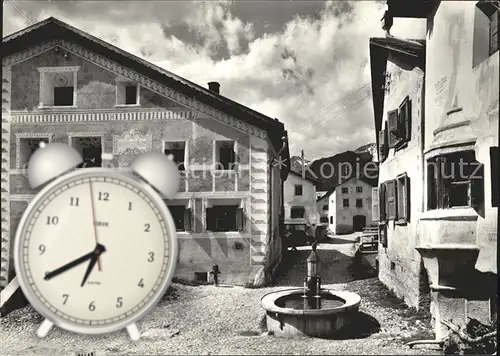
**6:39:58**
